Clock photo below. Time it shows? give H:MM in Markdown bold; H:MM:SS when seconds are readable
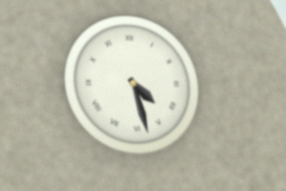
**4:28**
